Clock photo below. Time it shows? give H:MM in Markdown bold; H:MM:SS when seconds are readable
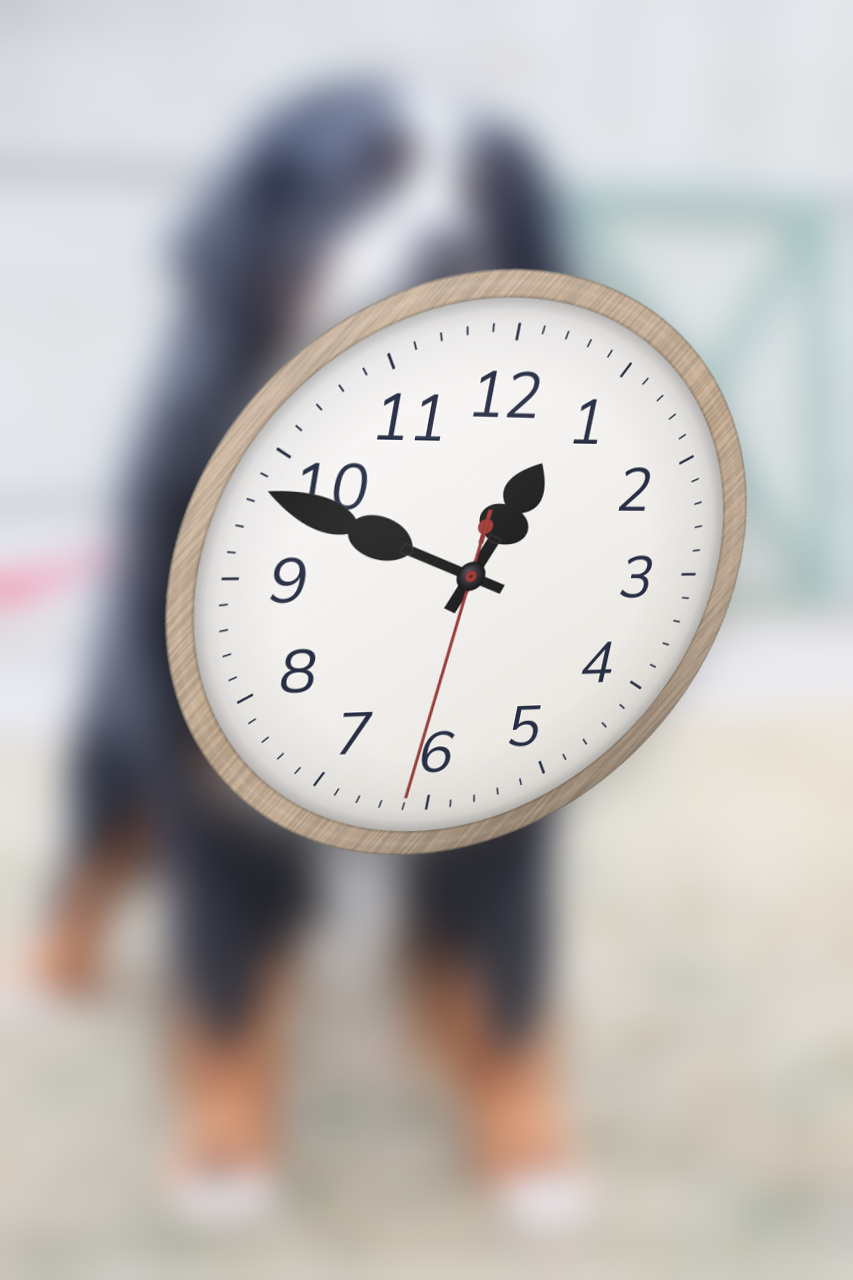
**12:48:31**
